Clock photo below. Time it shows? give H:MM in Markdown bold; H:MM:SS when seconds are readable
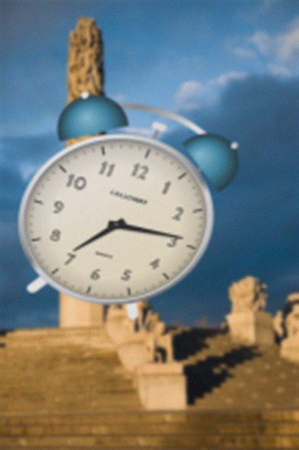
**7:14**
